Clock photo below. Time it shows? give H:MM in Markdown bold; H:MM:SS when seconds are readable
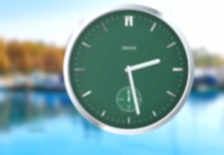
**2:28**
